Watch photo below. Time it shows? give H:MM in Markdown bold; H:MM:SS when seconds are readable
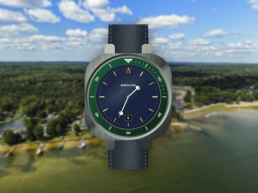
**1:34**
